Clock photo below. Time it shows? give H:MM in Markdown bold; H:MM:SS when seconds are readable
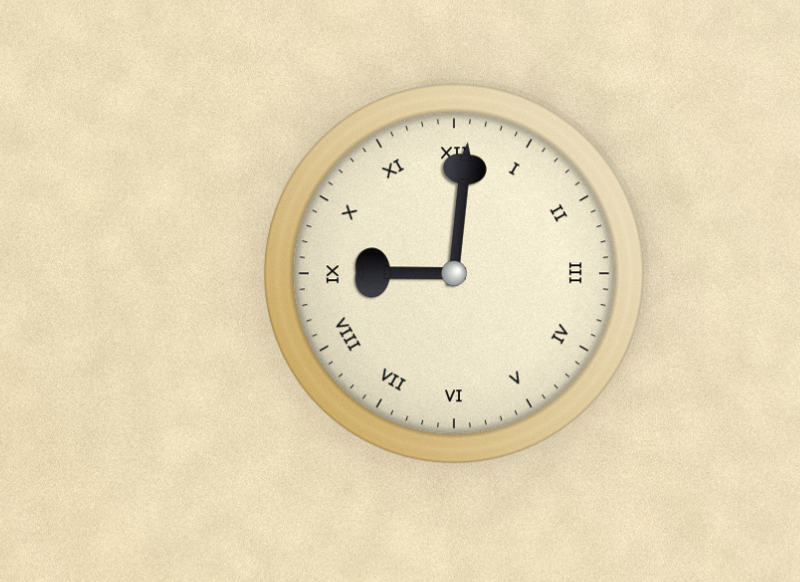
**9:01**
